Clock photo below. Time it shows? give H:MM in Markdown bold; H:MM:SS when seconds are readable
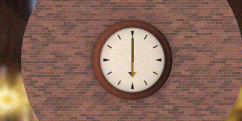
**6:00**
